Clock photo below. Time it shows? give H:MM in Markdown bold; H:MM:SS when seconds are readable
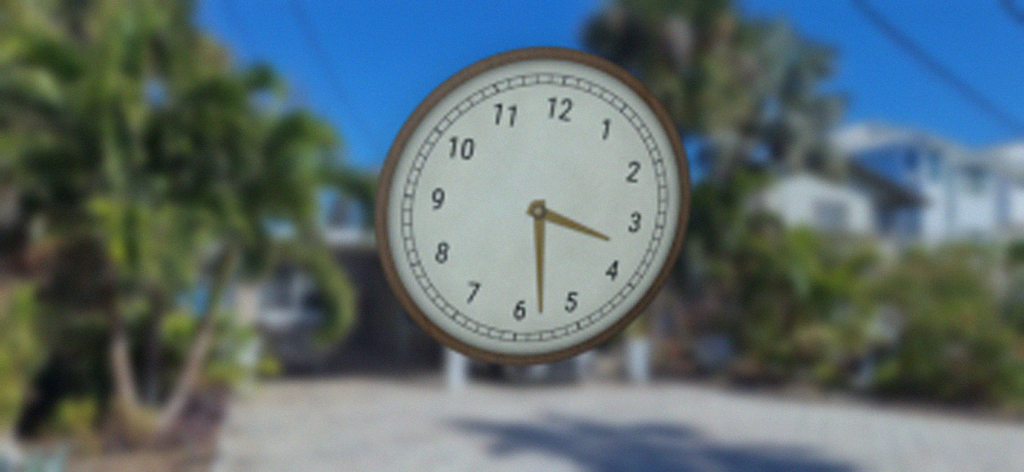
**3:28**
